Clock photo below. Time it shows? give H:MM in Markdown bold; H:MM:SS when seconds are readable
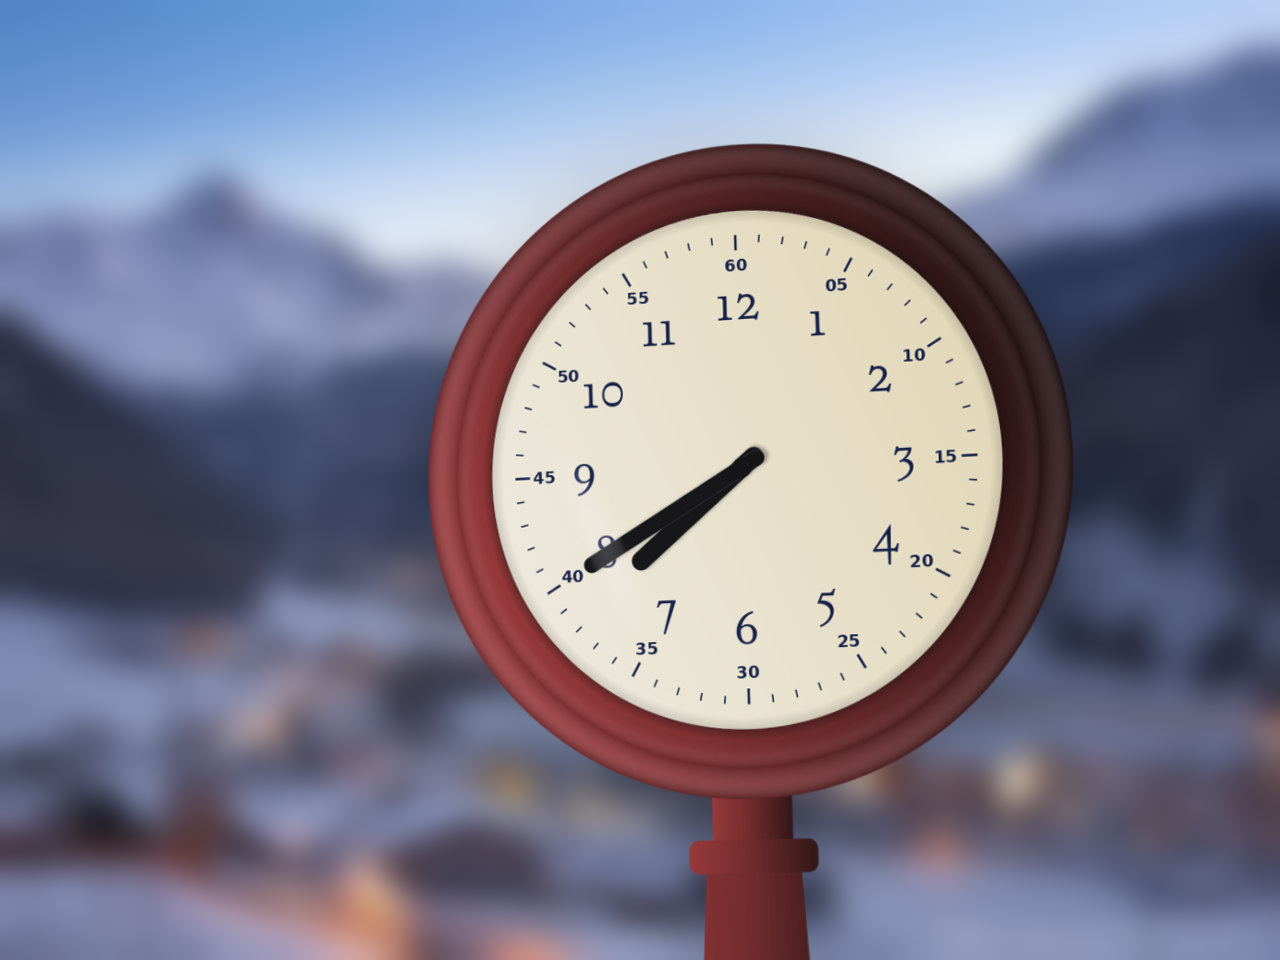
**7:40**
